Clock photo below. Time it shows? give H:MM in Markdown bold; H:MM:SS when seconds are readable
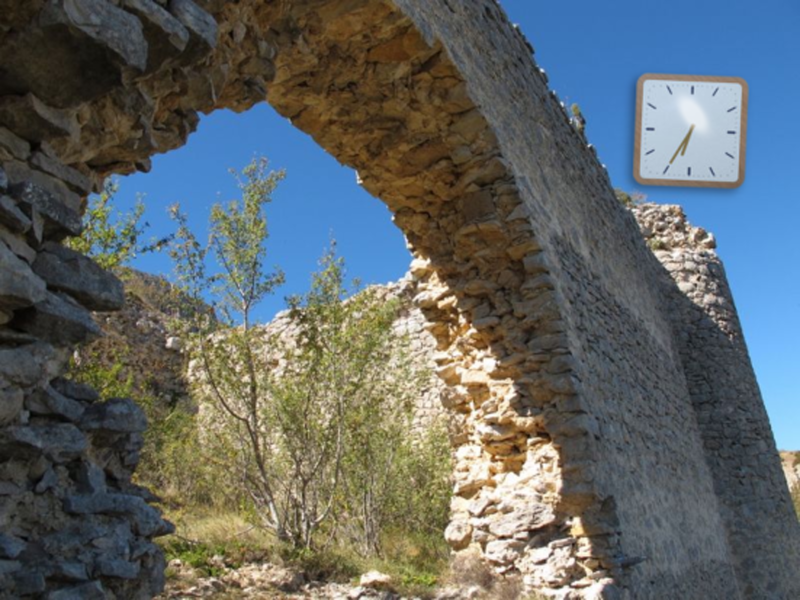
**6:35**
